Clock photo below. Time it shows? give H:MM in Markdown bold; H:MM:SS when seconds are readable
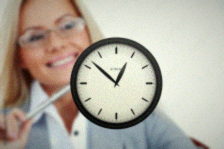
**12:52**
